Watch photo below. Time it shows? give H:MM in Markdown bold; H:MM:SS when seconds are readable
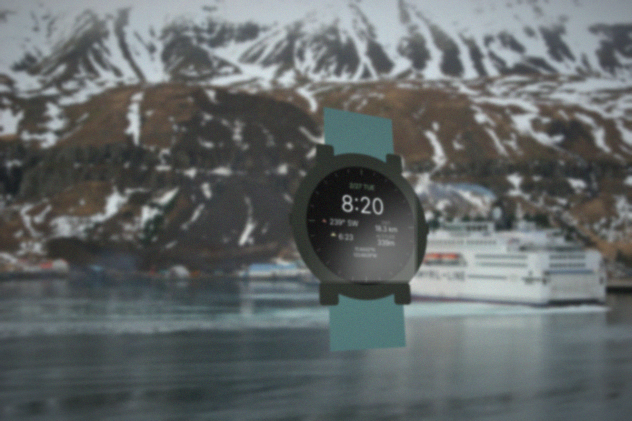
**8:20**
